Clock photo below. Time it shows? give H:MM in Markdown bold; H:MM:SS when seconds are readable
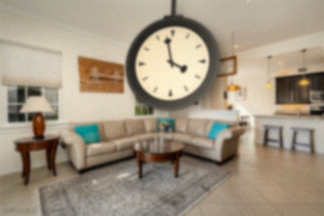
**3:58**
